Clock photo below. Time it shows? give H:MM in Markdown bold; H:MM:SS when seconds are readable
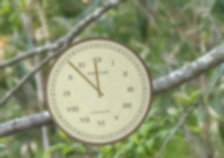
**11:53**
